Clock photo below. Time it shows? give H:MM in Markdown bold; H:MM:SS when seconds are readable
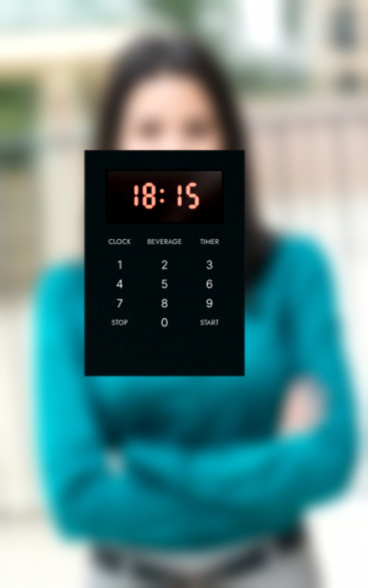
**18:15**
